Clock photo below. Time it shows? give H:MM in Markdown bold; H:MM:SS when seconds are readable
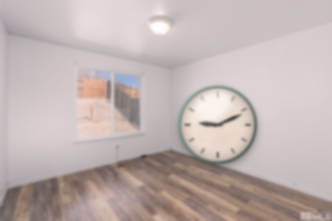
**9:11**
